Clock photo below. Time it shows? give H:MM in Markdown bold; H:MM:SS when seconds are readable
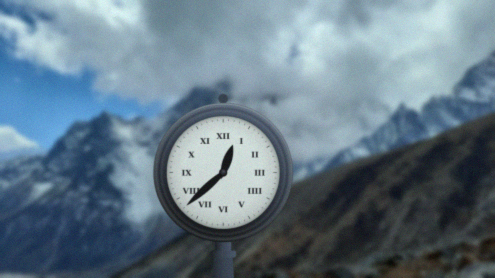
**12:38**
